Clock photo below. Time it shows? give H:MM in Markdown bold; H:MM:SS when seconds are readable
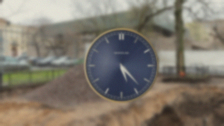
**5:23**
